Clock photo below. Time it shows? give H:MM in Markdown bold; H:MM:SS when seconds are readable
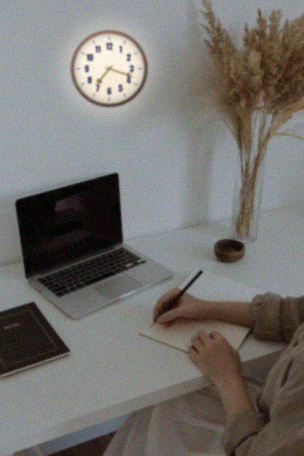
**7:18**
